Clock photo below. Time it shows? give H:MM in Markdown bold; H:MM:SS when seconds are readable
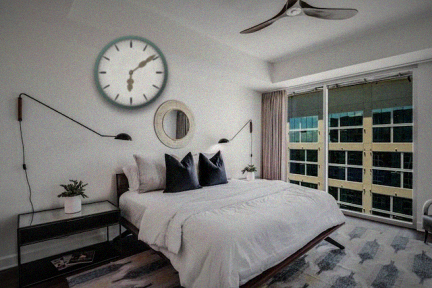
**6:09**
